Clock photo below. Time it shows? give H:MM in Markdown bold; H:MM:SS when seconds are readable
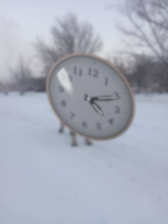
**4:11**
